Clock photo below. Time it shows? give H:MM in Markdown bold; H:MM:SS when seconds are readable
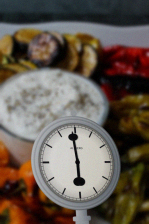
**5:59**
